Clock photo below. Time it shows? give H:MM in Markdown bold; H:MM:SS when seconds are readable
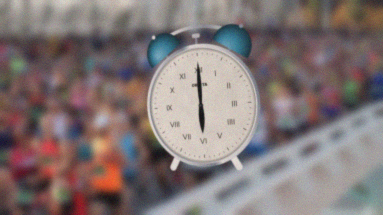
**6:00**
